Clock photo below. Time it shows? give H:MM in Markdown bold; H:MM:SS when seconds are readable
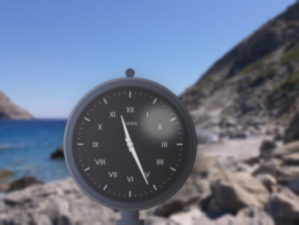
**11:26**
